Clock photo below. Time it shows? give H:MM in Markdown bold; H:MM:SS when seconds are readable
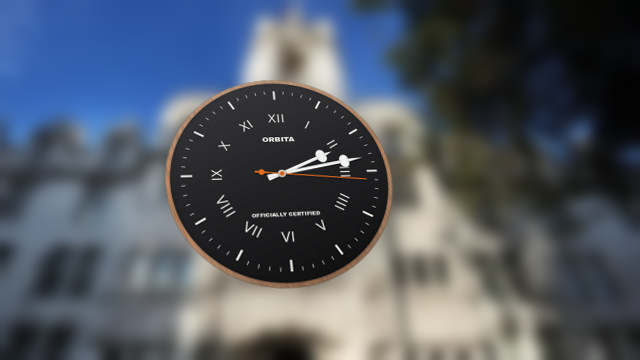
**2:13:16**
